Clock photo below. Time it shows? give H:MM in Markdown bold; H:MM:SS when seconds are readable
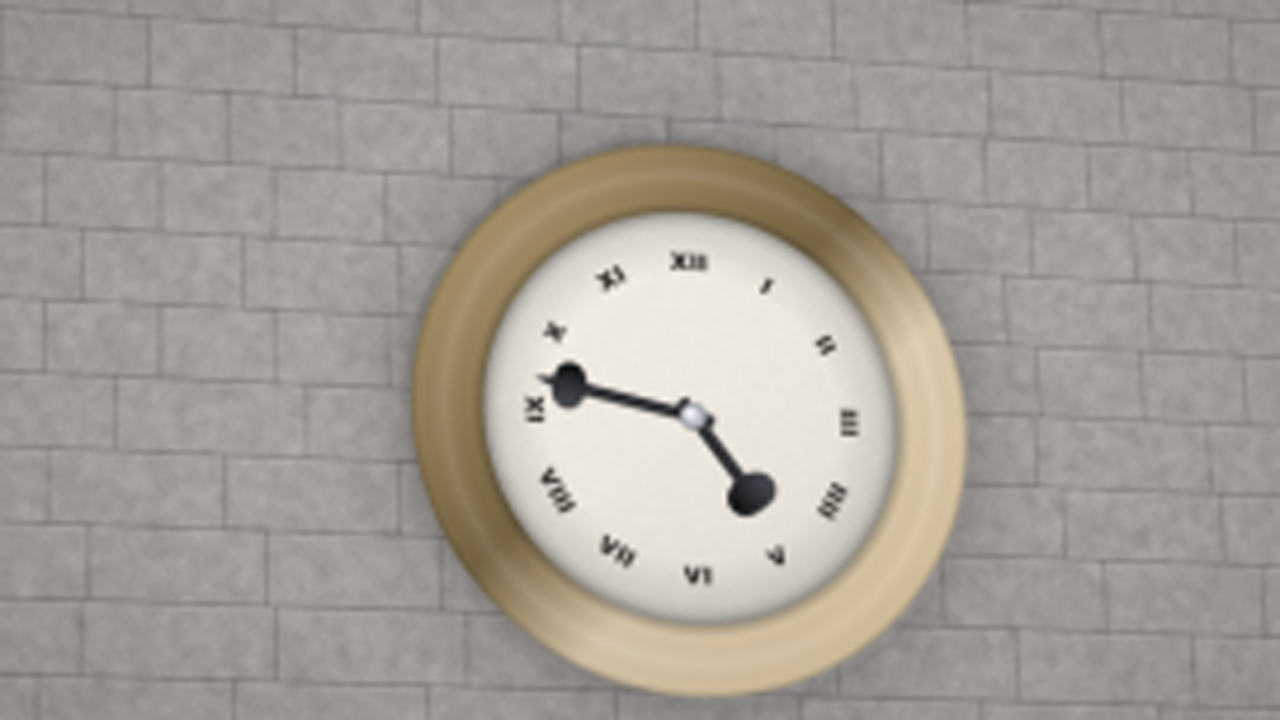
**4:47**
